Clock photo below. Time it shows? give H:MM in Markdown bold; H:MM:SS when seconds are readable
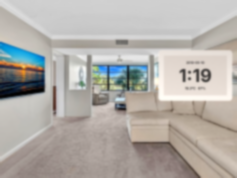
**1:19**
